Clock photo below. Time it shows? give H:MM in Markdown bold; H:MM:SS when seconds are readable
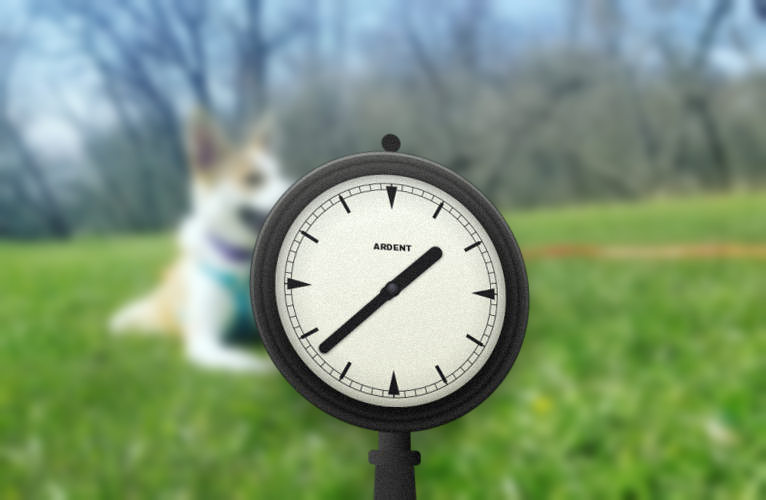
**1:38**
